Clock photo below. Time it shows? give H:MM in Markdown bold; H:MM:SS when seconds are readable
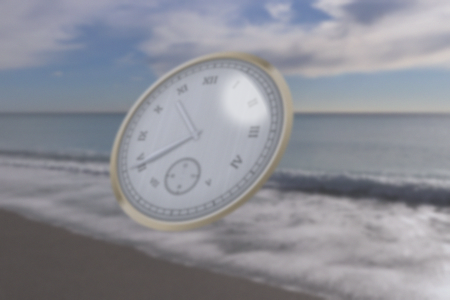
**10:40**
